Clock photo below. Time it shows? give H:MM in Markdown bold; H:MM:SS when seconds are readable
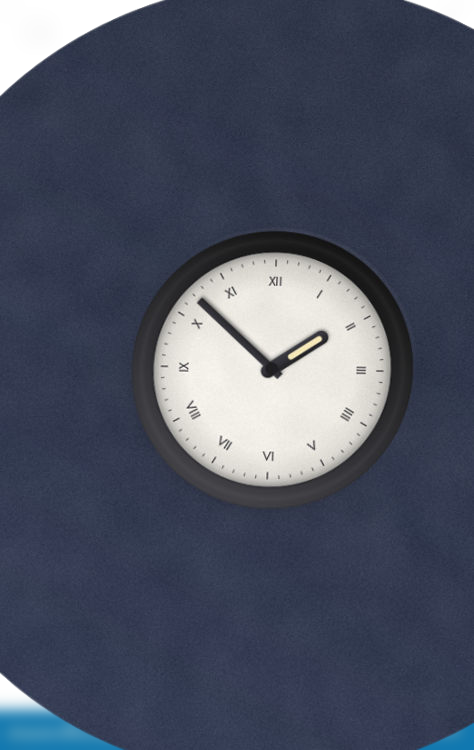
**1:52**
